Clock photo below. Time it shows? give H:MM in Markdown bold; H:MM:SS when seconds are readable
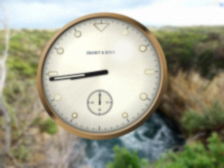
**8:44**
